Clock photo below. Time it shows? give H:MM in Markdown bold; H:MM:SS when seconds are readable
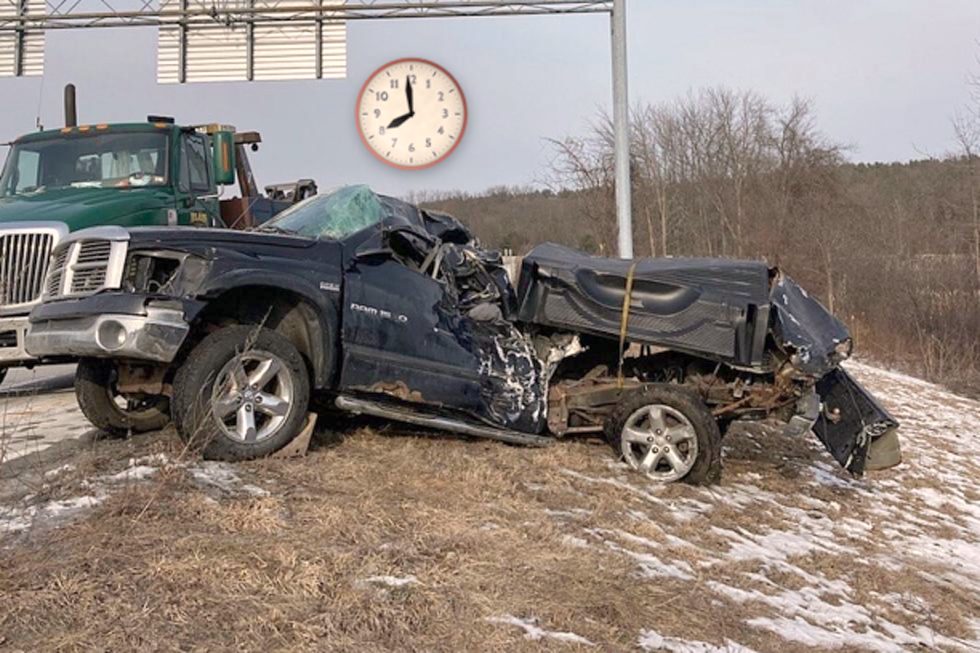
**7:59**
